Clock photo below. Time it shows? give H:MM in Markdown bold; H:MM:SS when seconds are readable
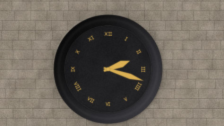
**2:18**
